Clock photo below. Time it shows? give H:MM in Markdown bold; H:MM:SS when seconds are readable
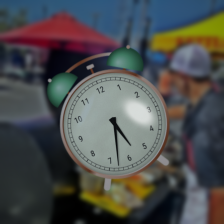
**5:33**
